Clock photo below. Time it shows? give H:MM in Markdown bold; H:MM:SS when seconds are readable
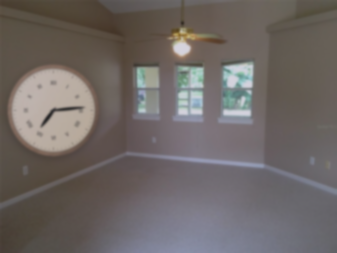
**7:14**
